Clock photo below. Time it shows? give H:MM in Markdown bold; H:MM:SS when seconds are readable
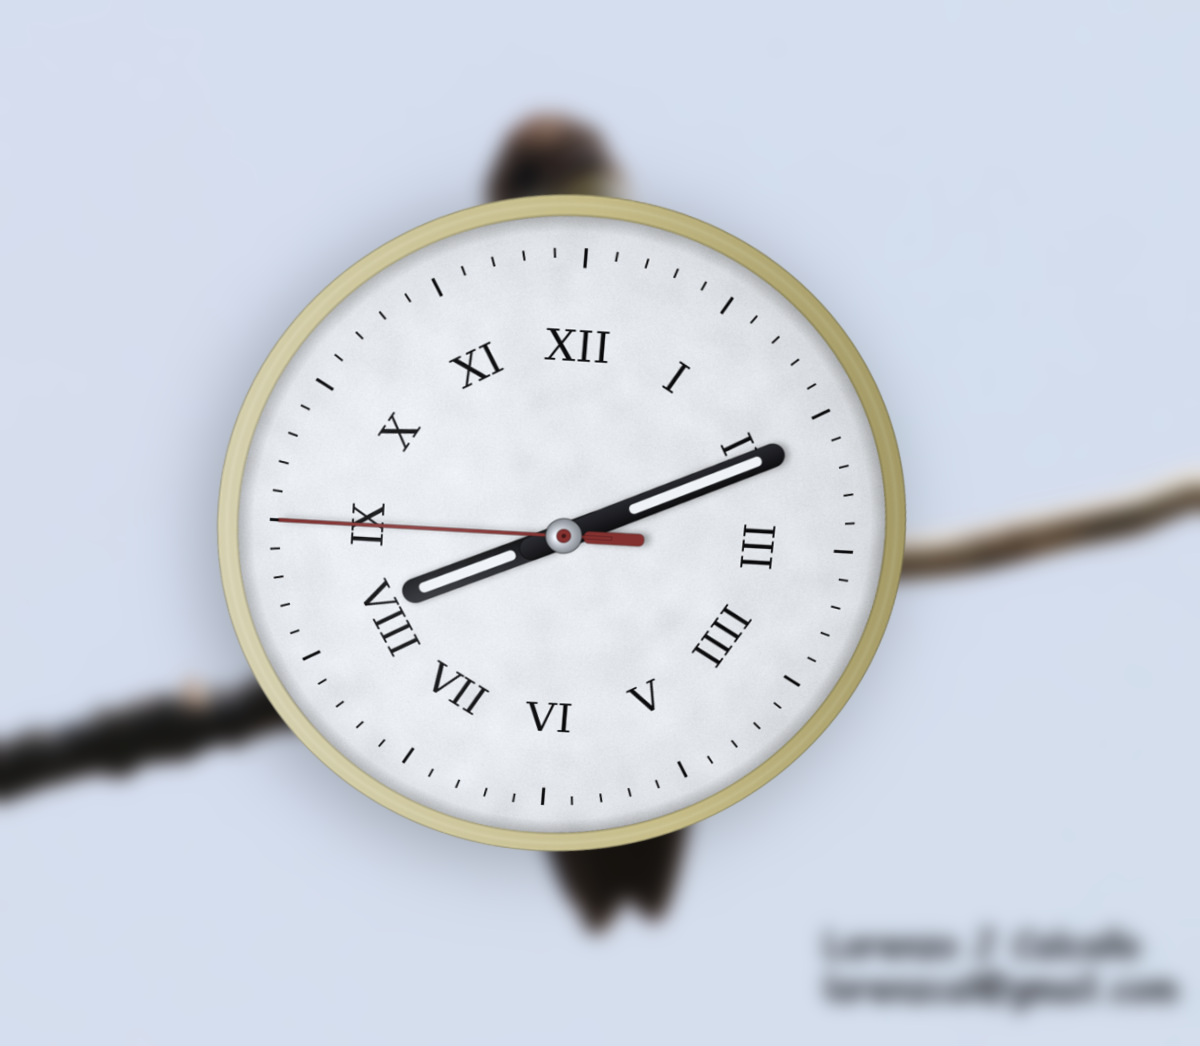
**8:10:45**
